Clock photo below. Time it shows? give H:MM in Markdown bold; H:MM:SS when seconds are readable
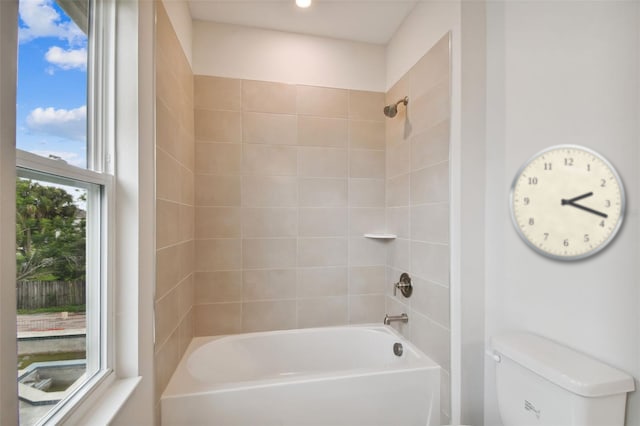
**2:18**
